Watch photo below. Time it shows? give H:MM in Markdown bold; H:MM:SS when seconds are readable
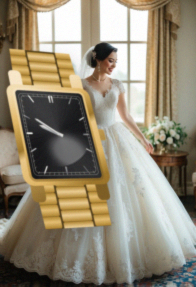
**9:51**
